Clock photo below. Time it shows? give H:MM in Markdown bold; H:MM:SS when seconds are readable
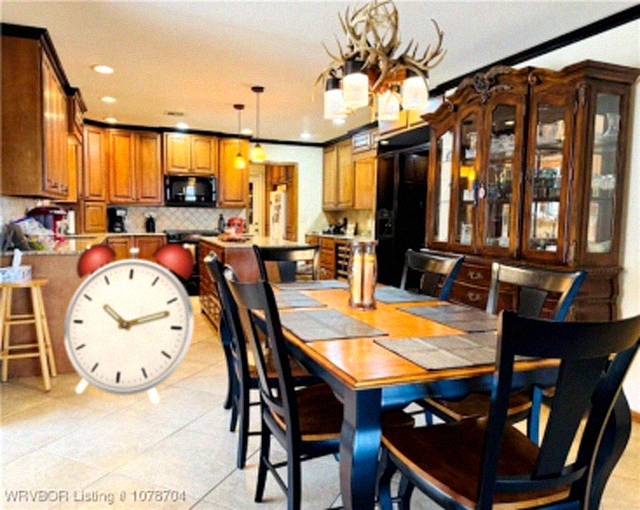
**10:12**
